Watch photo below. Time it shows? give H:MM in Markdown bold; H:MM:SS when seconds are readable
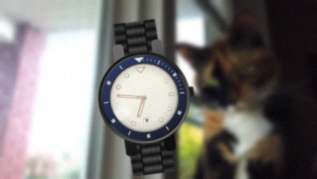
**6:47**
